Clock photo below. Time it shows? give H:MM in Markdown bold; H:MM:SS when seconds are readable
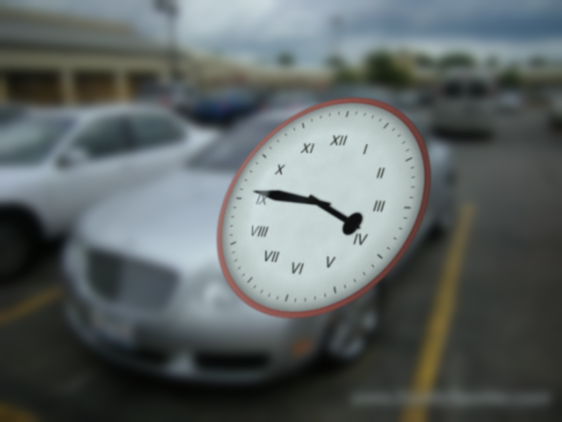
**3:46**
